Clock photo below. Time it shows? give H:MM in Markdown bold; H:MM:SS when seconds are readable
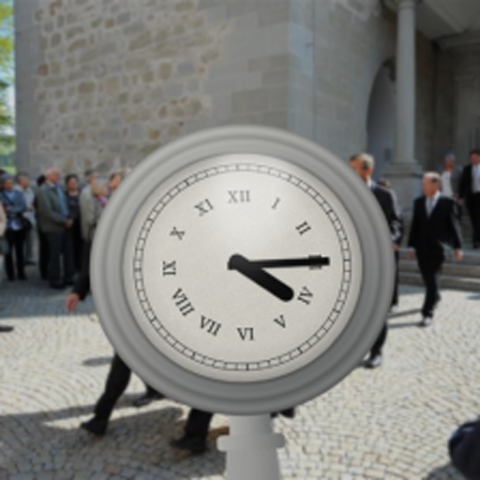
**4:15**
